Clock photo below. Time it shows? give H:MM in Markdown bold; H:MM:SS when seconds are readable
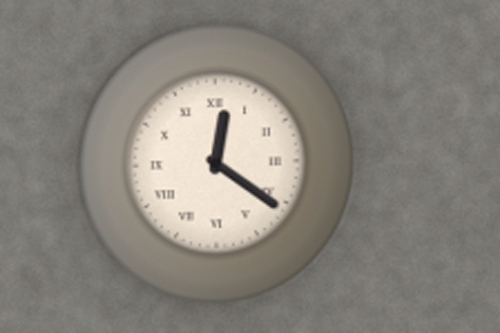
**12:21**
